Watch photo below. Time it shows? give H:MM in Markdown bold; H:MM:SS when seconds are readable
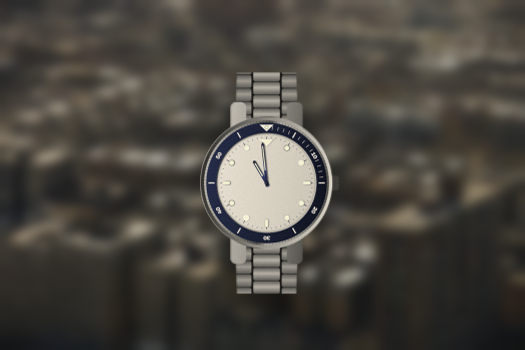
**10:59**
